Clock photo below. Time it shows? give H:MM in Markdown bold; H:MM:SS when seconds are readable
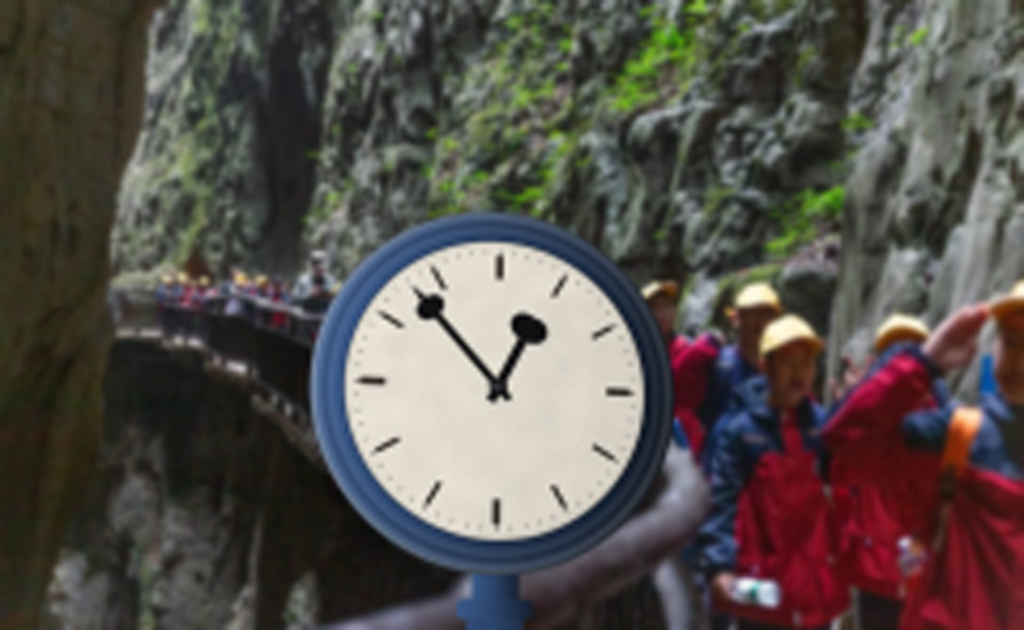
**12:53**
